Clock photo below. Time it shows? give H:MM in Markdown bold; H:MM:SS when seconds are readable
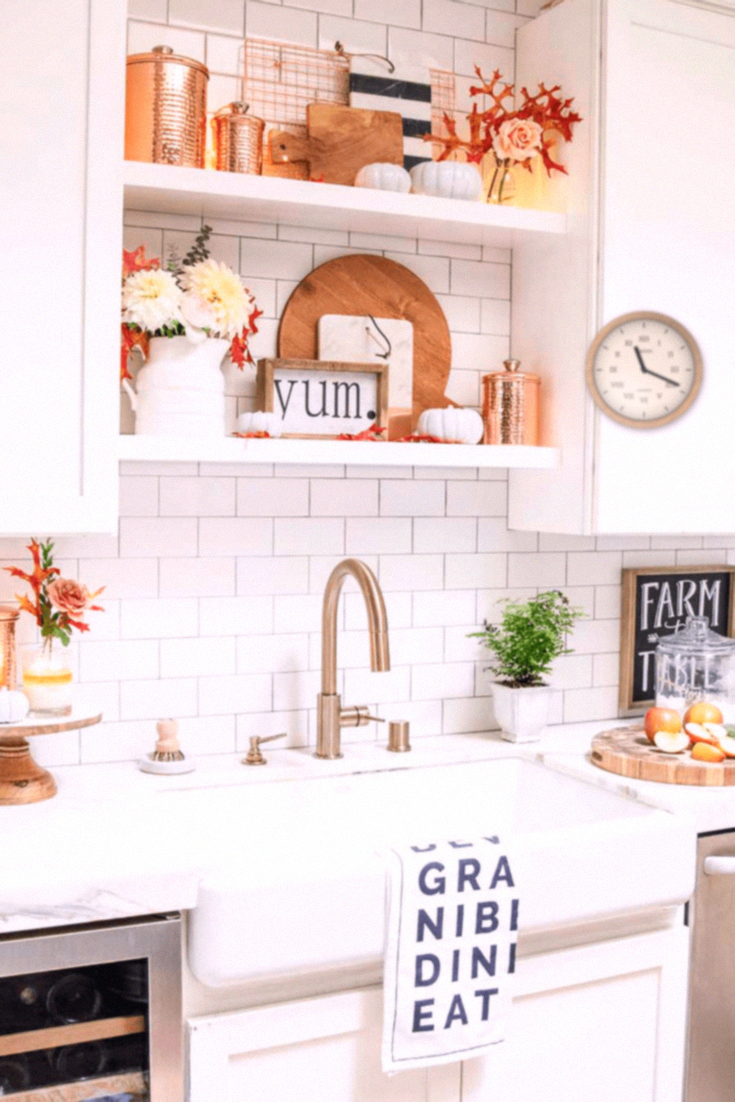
**11:19**
